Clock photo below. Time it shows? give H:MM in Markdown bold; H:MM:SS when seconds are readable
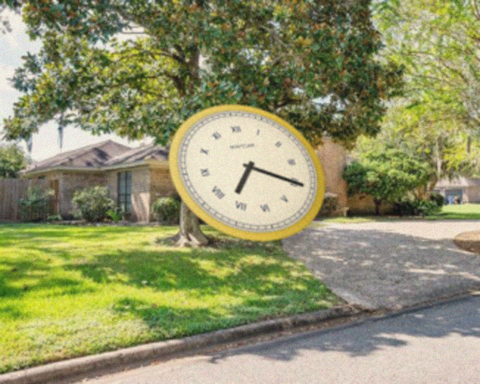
**7:20**
